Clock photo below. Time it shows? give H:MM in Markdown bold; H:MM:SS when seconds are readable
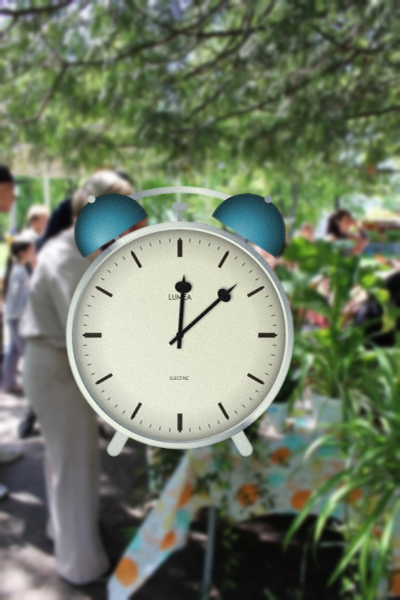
**12:08**
